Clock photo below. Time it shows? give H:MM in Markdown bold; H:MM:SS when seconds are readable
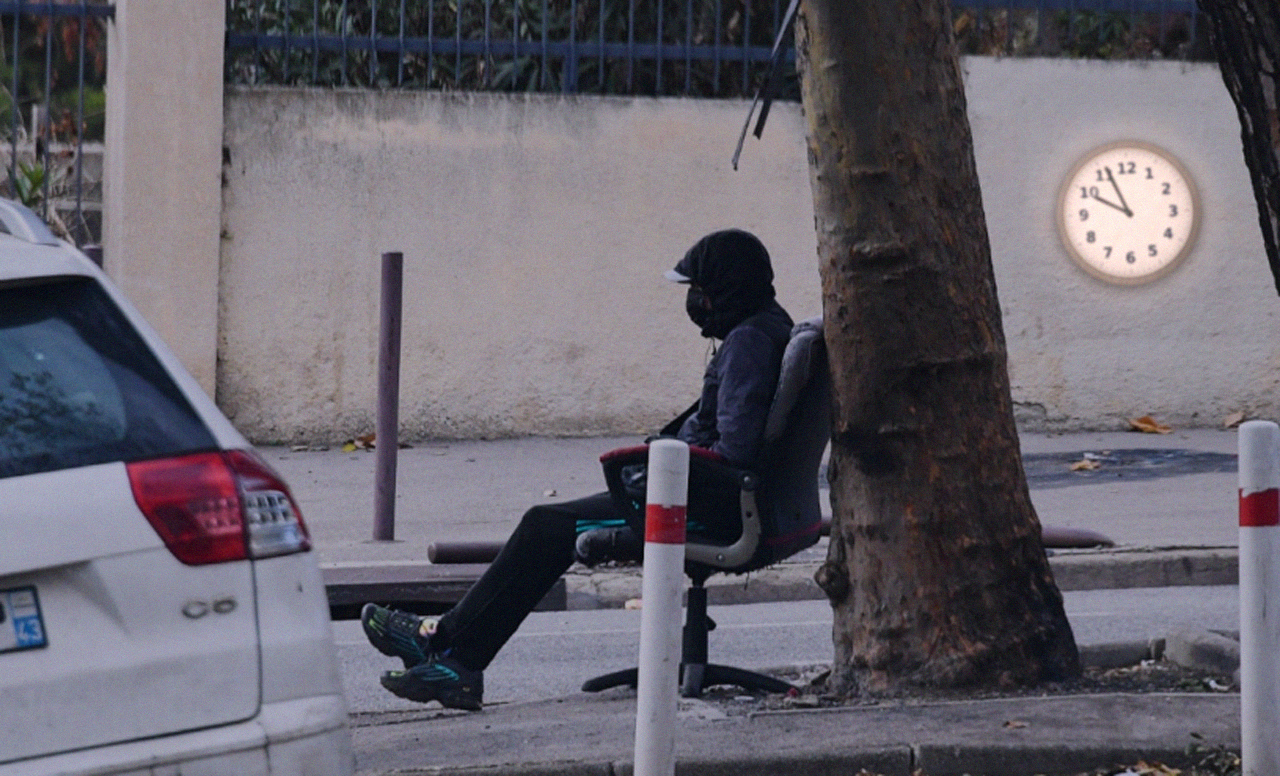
**9:56**
